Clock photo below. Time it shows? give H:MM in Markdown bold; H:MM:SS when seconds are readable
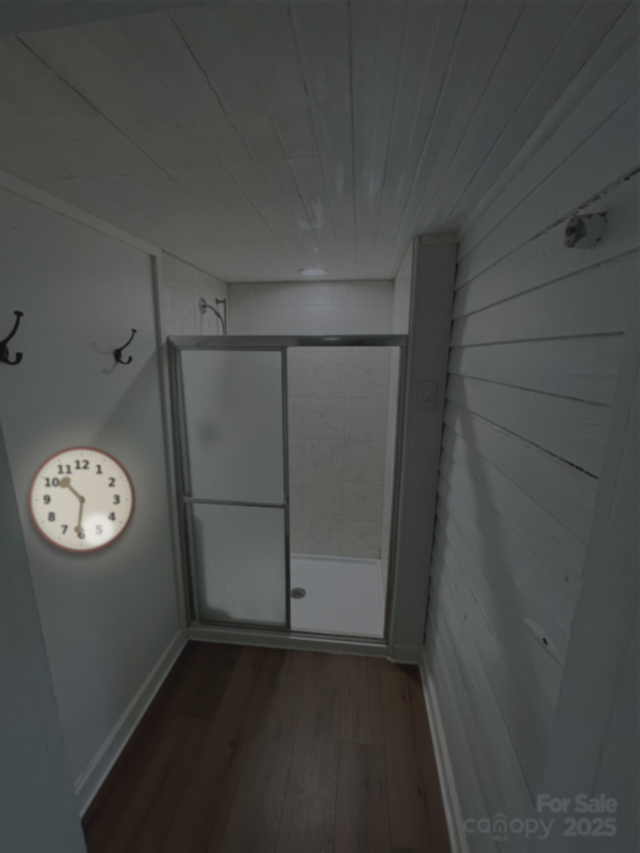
**10:31**
